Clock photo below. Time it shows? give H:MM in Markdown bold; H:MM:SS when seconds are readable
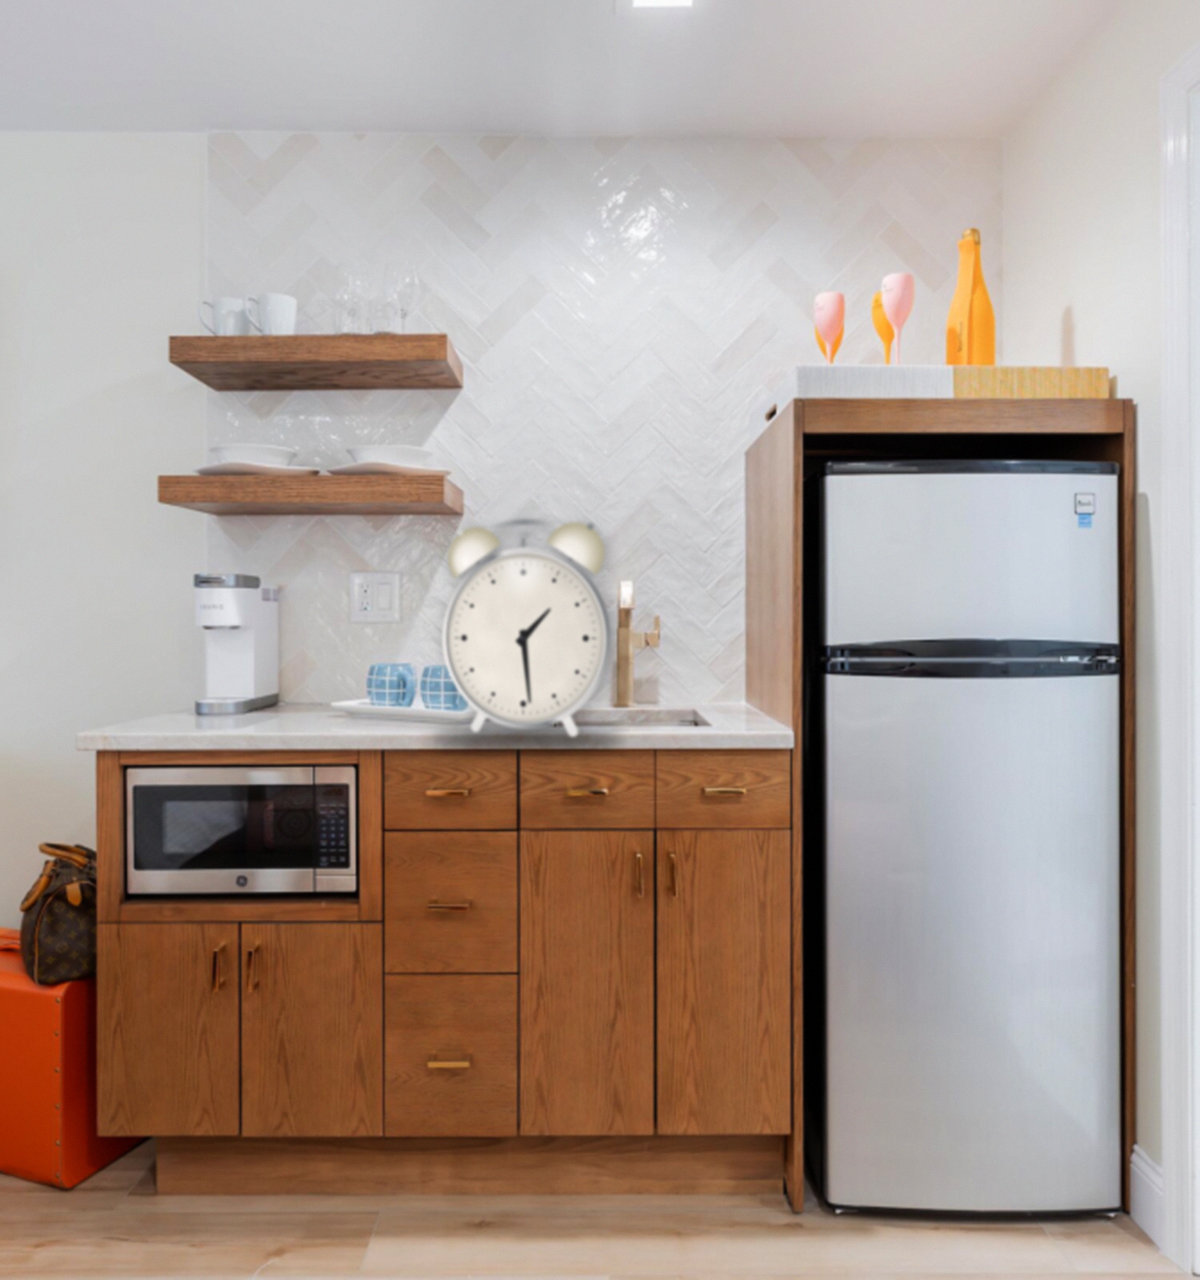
**1:29**
